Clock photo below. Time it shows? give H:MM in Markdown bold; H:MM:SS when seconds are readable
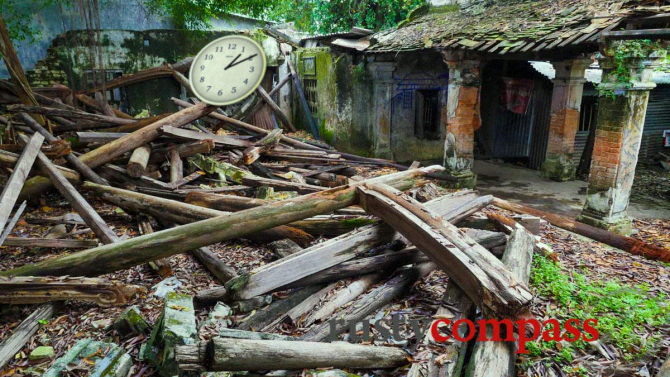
**1:10**
